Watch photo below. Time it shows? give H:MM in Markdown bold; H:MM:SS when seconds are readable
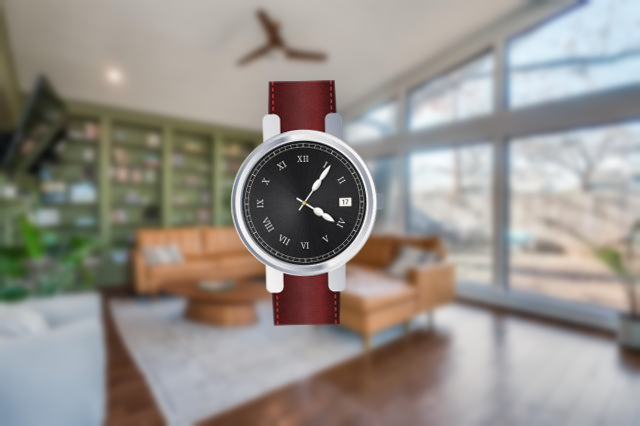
**4:06**
